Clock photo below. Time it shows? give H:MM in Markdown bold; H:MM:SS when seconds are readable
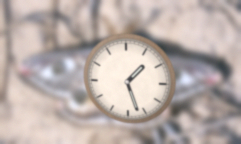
**1:27**
